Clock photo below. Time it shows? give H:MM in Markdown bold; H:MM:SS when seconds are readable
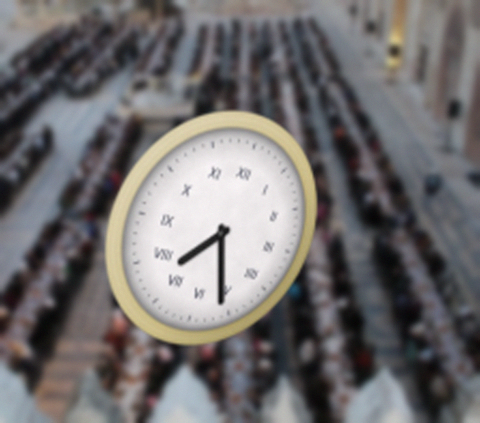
**7:26**
